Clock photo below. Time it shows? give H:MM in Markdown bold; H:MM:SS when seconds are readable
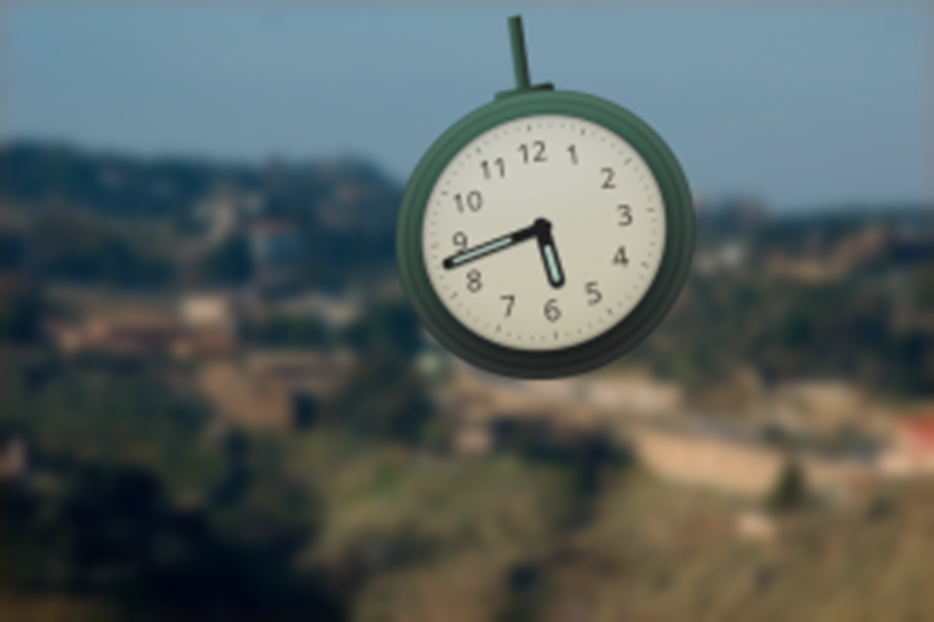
**5:43**
